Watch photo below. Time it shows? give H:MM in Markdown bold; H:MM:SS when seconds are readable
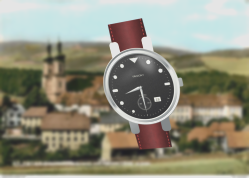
**8:30**
